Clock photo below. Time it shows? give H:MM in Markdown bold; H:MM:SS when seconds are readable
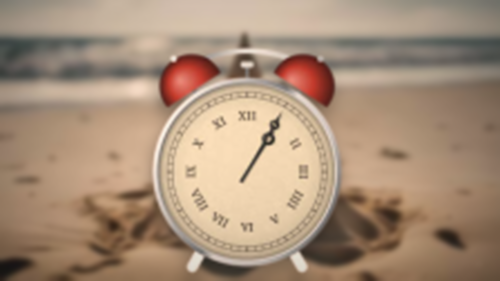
**1:05**
